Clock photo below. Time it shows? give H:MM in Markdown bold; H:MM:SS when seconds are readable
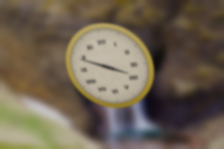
**3:49**
